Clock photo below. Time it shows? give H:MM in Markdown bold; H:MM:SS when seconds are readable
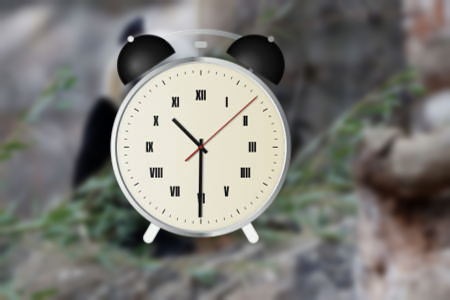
**10:30:08**
